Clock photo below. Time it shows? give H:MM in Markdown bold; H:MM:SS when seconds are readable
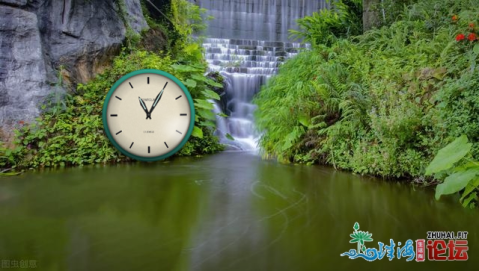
**11:05**
